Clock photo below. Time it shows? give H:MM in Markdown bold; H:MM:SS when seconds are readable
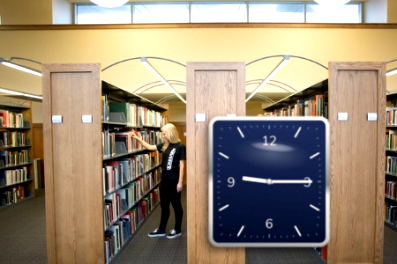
**9:15**
